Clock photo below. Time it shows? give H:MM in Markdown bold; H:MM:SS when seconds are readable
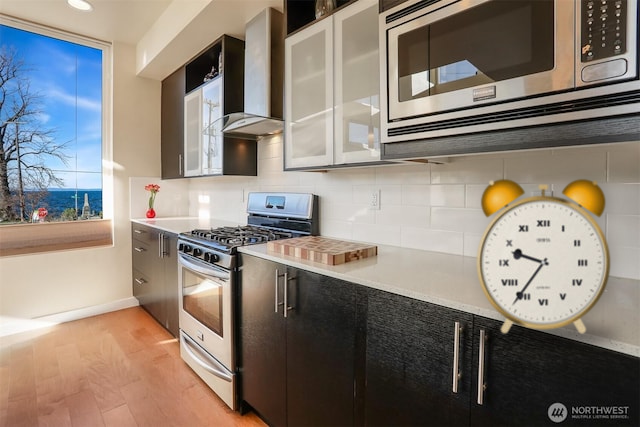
**9:36**
